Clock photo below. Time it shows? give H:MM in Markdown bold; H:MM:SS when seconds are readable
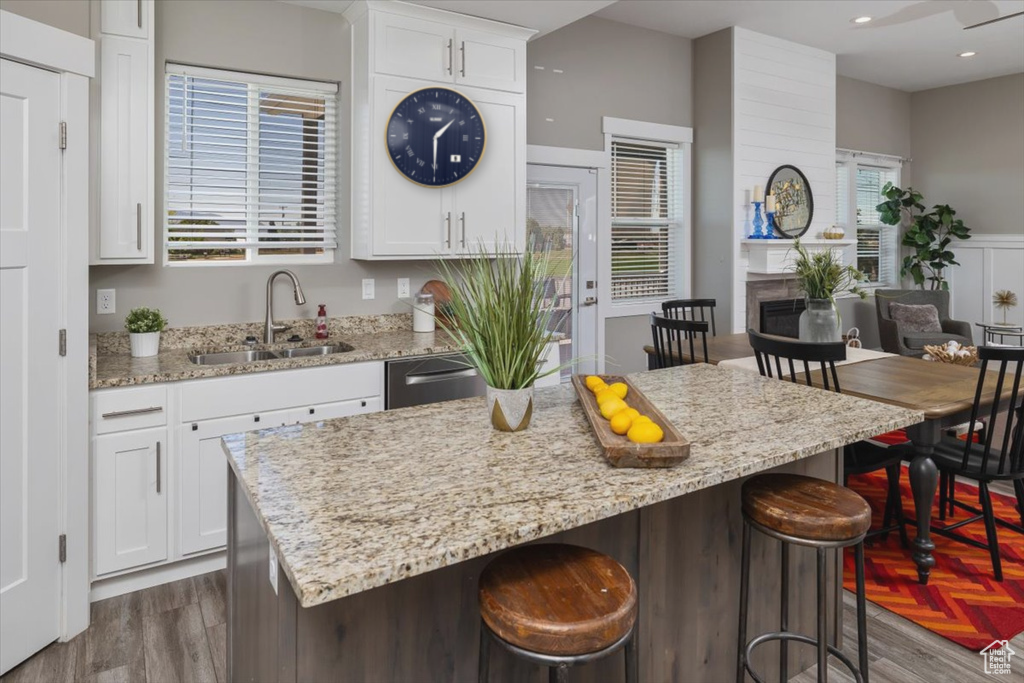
**1:30**
